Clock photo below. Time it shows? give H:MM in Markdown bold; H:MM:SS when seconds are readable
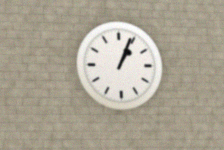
**1:04**
